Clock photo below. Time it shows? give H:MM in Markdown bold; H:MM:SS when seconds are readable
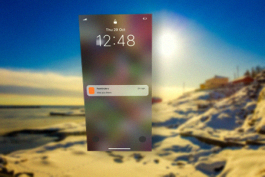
**12:48**
